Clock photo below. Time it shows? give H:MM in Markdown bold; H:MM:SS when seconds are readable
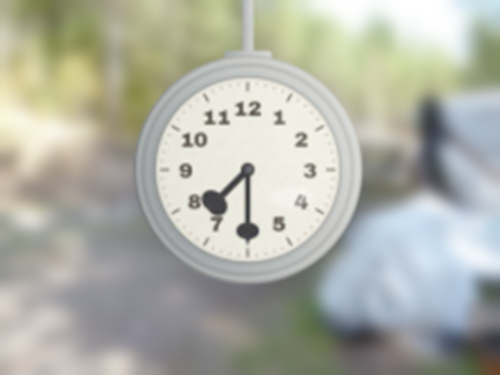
**7:30**
